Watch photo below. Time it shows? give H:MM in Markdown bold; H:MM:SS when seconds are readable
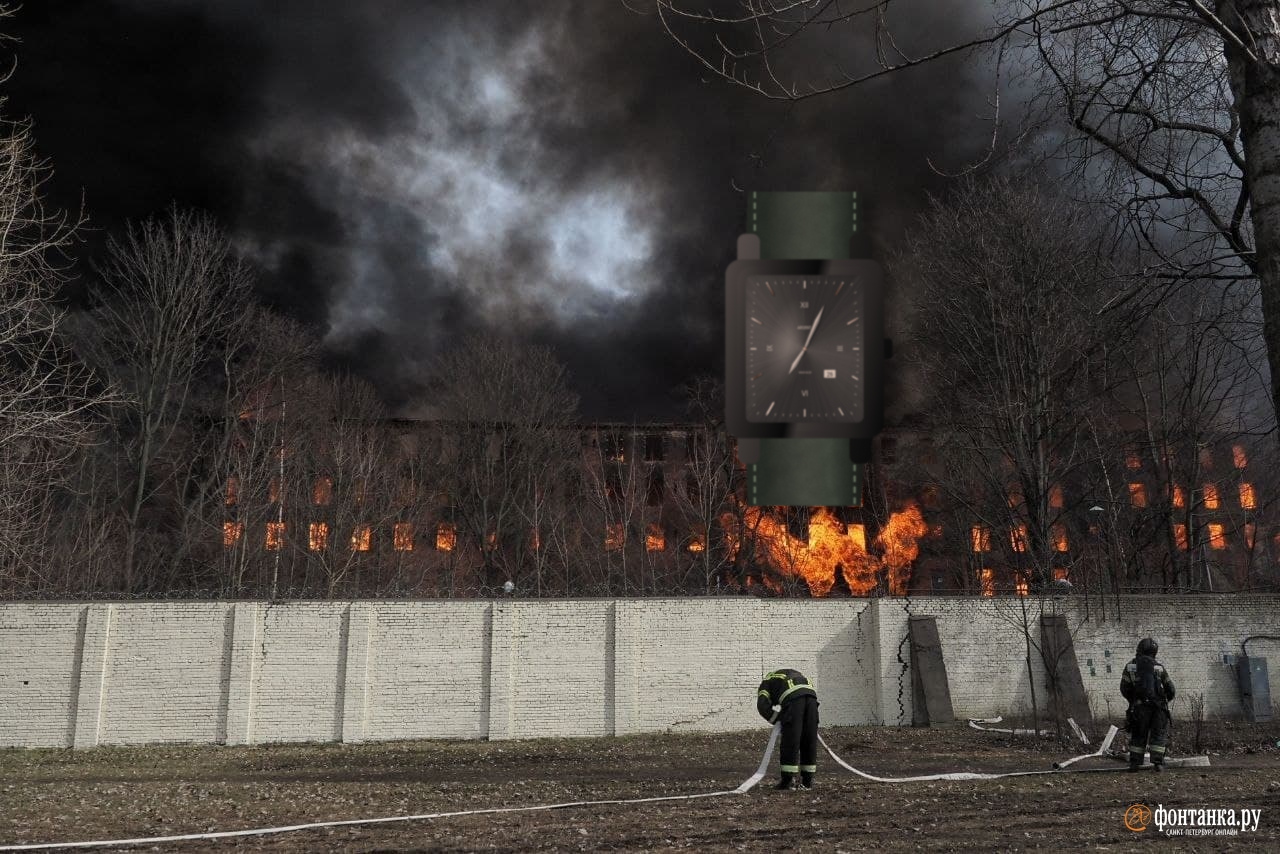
**7:04**
